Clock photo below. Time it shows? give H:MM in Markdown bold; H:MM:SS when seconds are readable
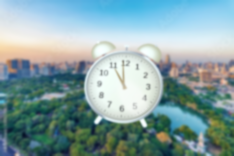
**10:59**
